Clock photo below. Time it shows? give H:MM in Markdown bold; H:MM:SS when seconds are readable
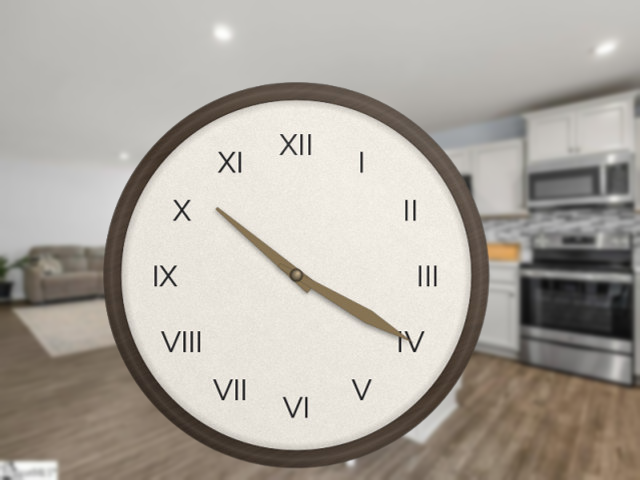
**10:20**
